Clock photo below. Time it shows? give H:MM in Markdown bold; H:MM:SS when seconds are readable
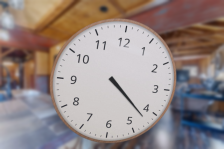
**4:22**
